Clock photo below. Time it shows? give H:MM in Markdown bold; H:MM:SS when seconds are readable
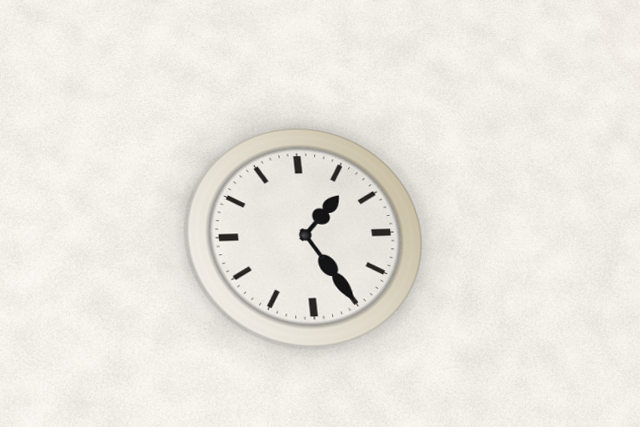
**1:25**
